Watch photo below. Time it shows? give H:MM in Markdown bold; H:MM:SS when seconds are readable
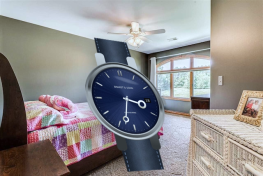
**3:33**
